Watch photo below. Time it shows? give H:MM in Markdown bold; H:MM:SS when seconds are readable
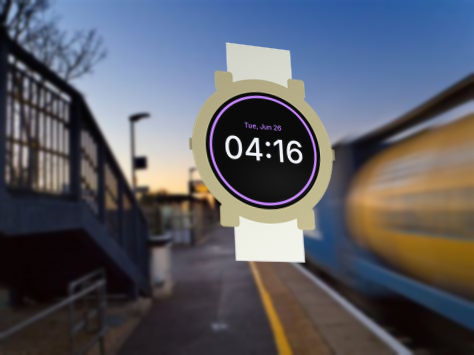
**4:16**
